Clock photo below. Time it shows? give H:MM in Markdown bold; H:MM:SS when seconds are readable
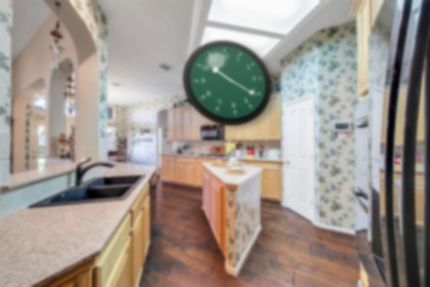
**10:21**
